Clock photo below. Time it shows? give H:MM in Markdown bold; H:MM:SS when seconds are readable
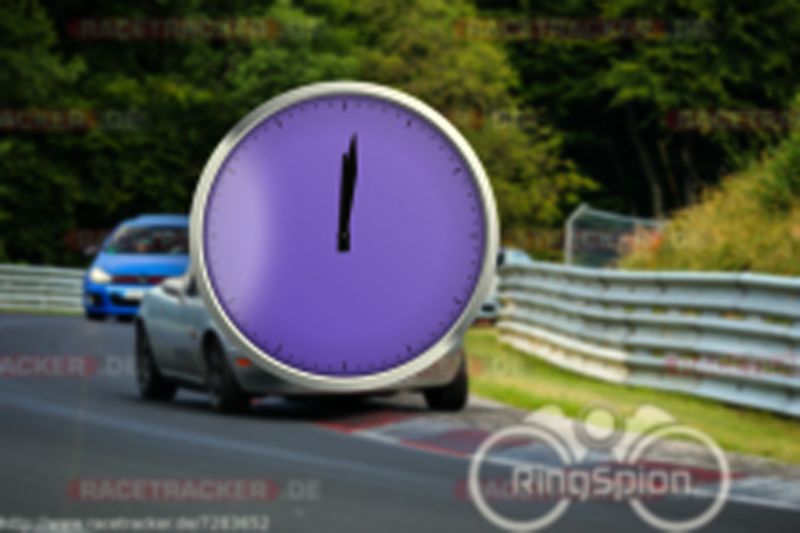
**12:01**
